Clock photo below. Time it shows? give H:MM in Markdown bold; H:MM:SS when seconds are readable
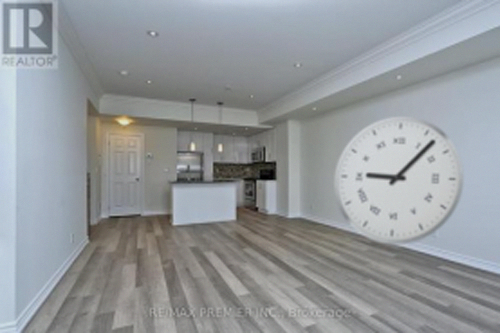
**9:07**
